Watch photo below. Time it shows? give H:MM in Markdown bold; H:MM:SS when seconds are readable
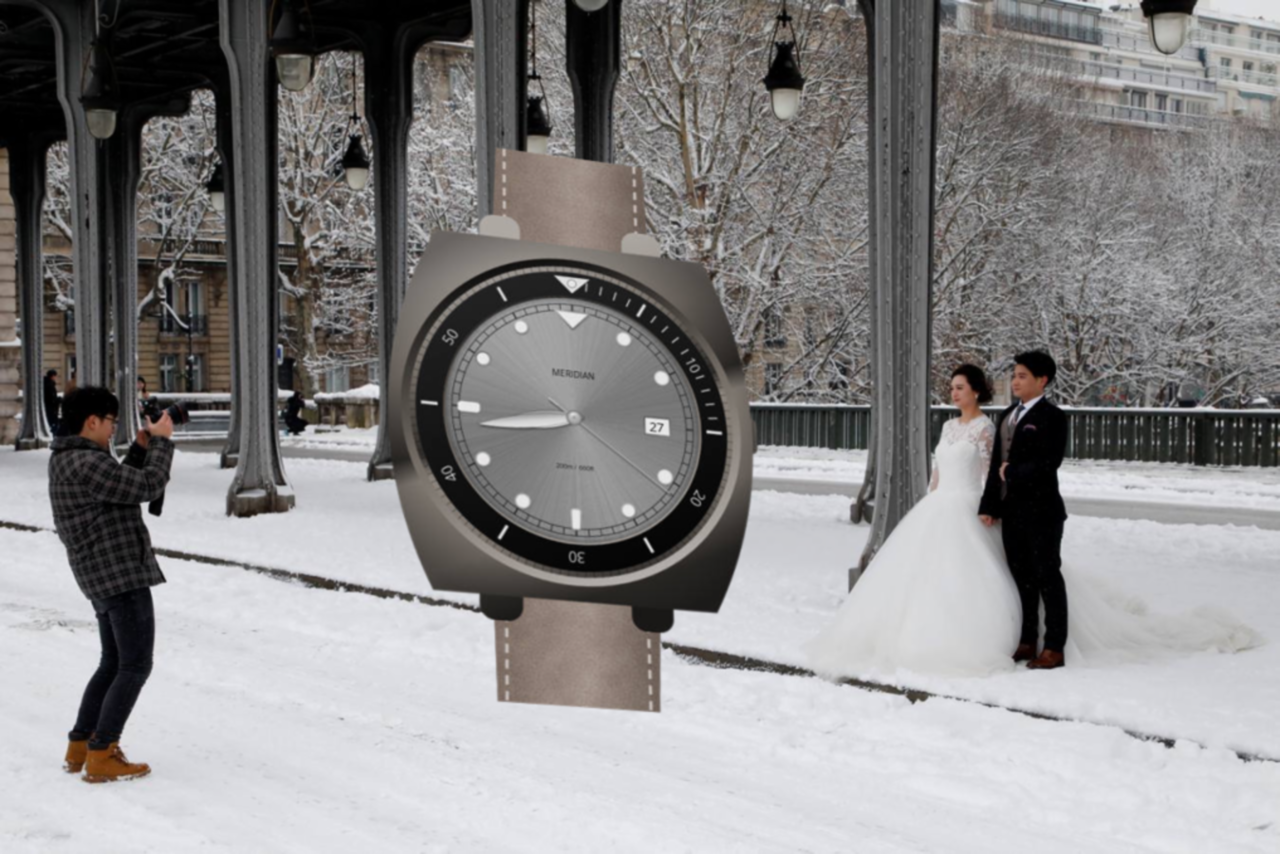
**8:43:21**
